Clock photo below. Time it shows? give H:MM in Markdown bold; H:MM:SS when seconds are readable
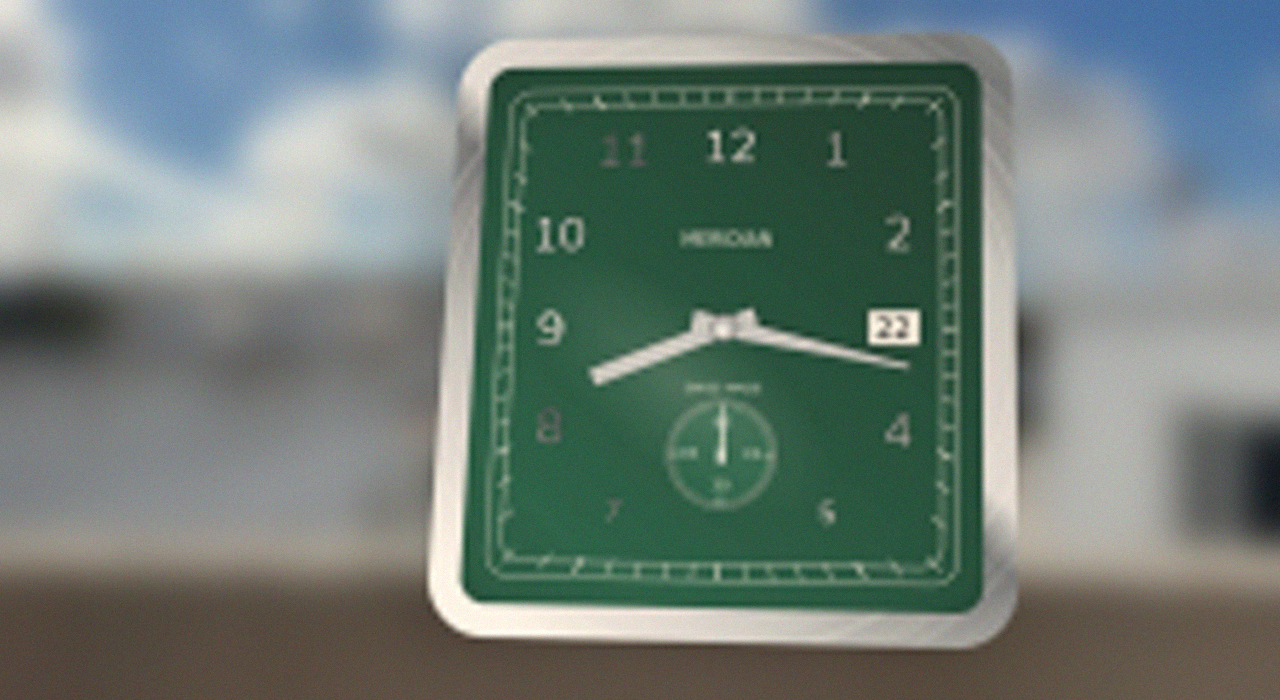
**8:17**
